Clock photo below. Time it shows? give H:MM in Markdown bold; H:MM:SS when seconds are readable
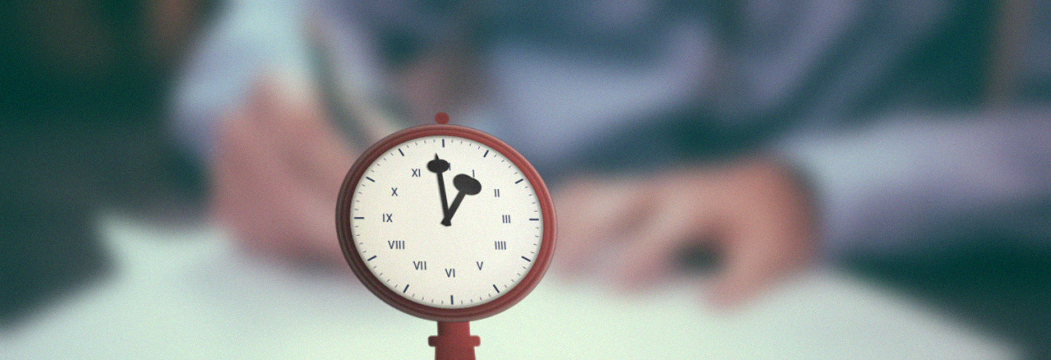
**12:59**
